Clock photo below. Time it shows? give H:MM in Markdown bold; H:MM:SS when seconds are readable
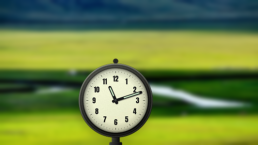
**11:12**
